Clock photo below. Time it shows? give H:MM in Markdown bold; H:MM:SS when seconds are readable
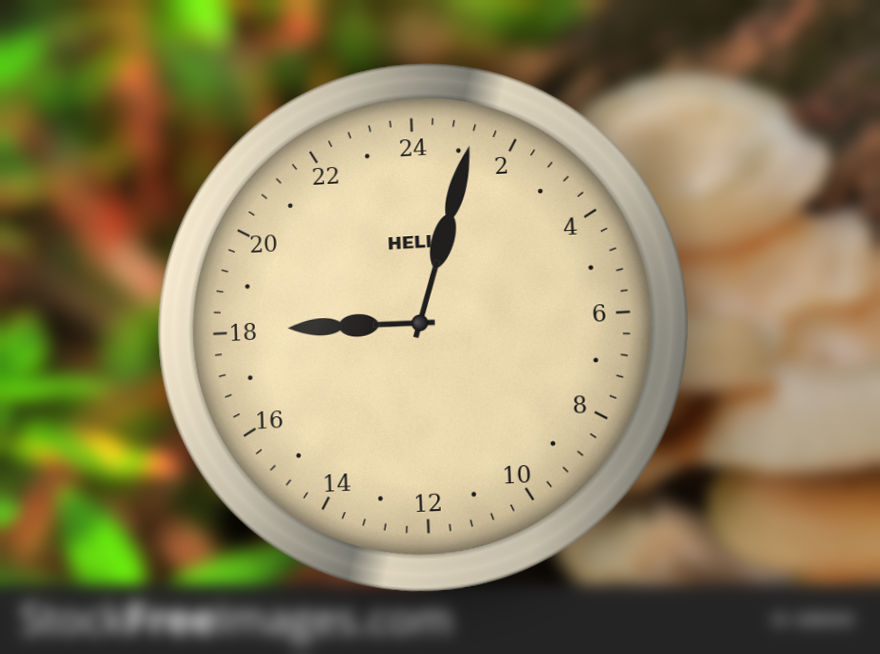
**18:03**
